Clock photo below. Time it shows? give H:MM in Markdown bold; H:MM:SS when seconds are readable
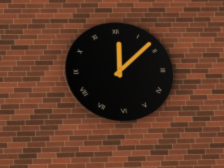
**12:08**
